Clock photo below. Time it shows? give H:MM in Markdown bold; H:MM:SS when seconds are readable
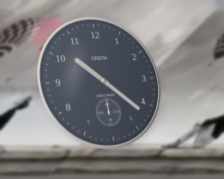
**10:22**
